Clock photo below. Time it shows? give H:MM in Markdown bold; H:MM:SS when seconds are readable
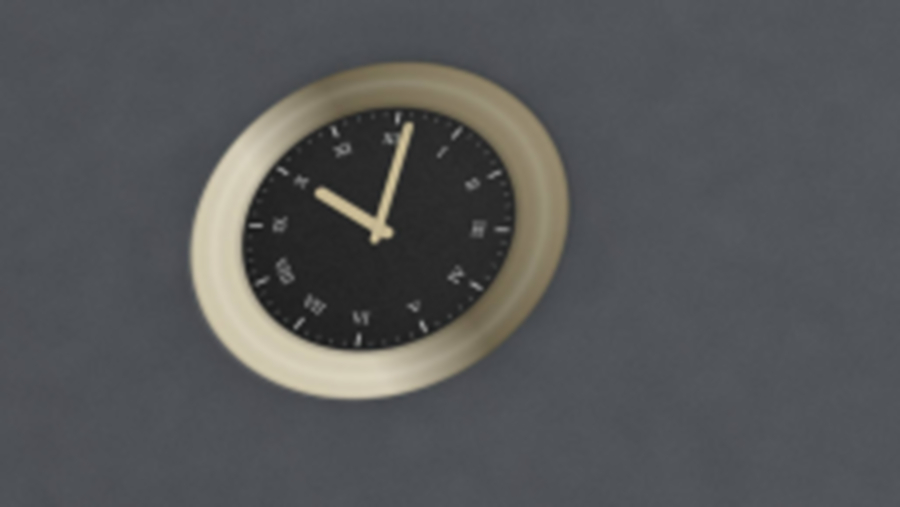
**10:01**
